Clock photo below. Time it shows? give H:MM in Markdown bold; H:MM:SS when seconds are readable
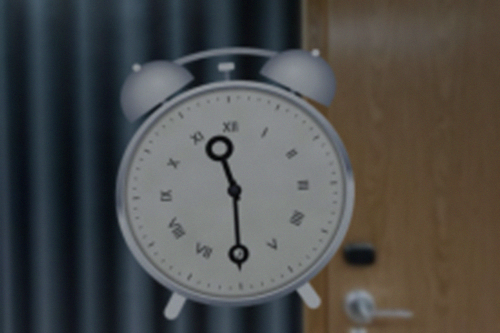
**11:30**
